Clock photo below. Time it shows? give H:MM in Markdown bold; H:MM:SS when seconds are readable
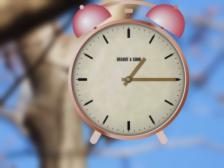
**1:15**
